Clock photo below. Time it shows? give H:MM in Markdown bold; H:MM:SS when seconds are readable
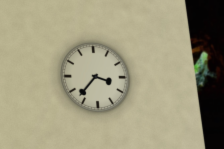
**3:37**
